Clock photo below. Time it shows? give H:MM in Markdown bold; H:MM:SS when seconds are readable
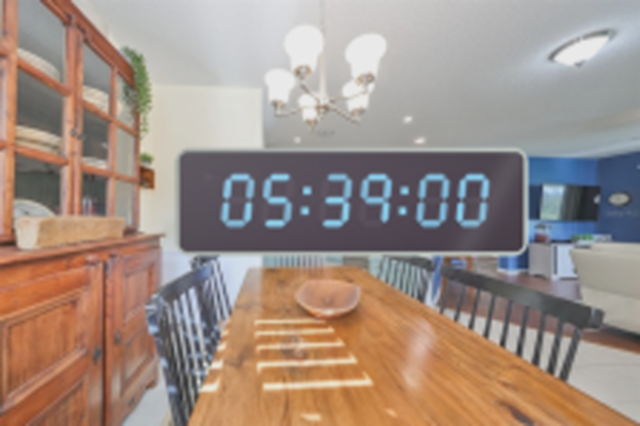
**5:39:00**
